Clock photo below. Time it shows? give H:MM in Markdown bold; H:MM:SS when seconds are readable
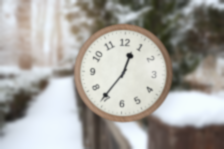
**12:36**
